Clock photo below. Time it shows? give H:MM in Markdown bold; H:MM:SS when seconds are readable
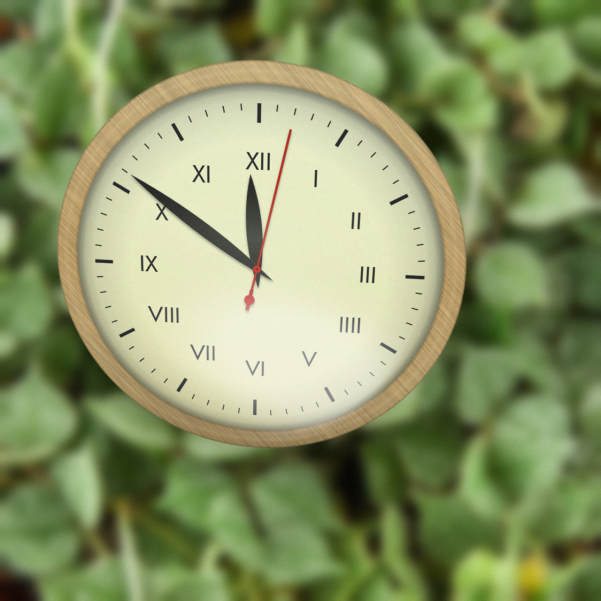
**11:51:02**
